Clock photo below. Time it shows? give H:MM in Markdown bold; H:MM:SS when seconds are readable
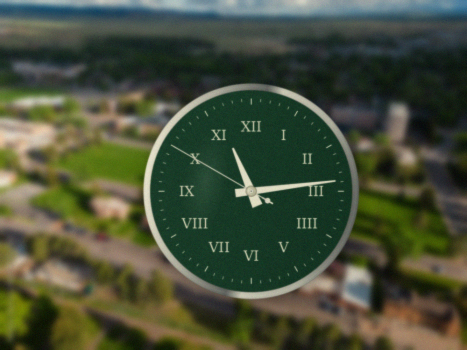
**11:13:50**
